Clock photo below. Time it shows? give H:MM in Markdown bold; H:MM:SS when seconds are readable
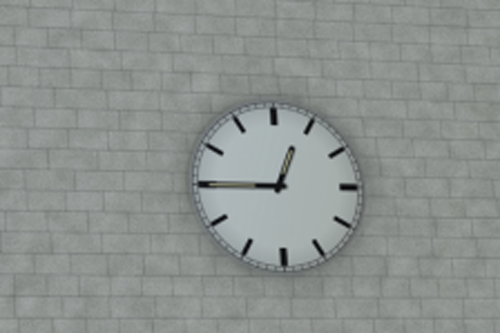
**12:45**
